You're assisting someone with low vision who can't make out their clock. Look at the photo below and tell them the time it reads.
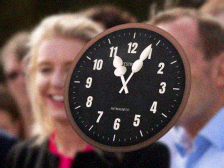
11:04
